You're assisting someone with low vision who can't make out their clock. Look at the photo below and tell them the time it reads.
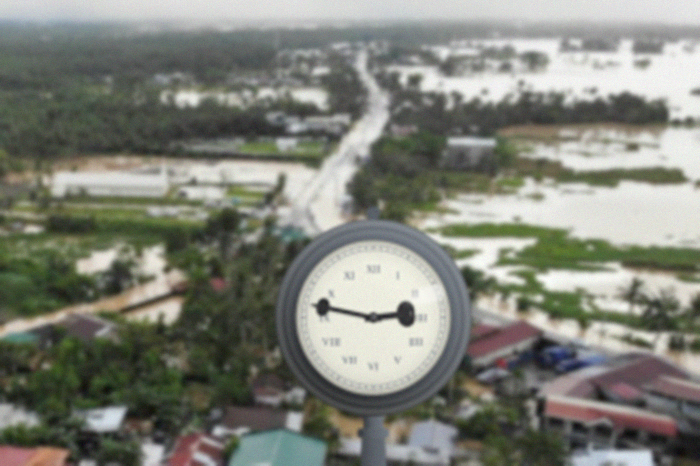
2:47
